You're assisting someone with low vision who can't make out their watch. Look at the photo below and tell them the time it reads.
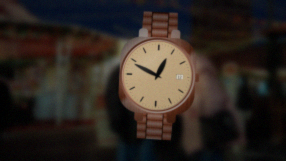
12:49
